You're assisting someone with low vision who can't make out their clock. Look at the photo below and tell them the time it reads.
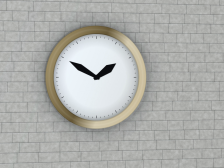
1:50
